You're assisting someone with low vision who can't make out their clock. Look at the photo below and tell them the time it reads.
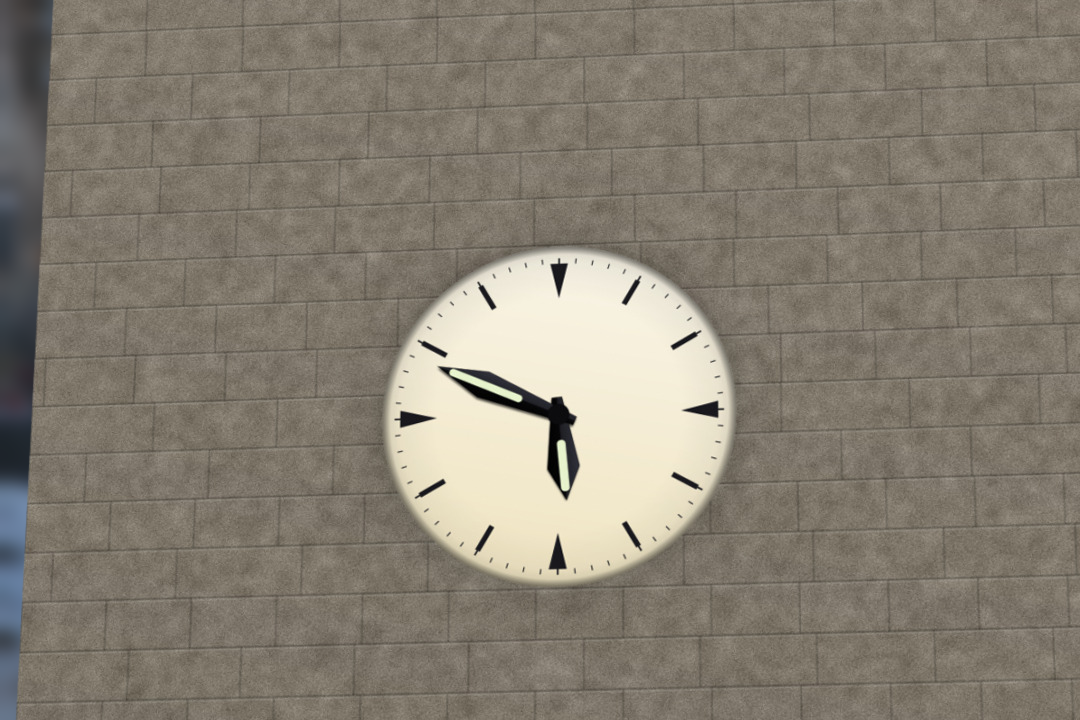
5:49
